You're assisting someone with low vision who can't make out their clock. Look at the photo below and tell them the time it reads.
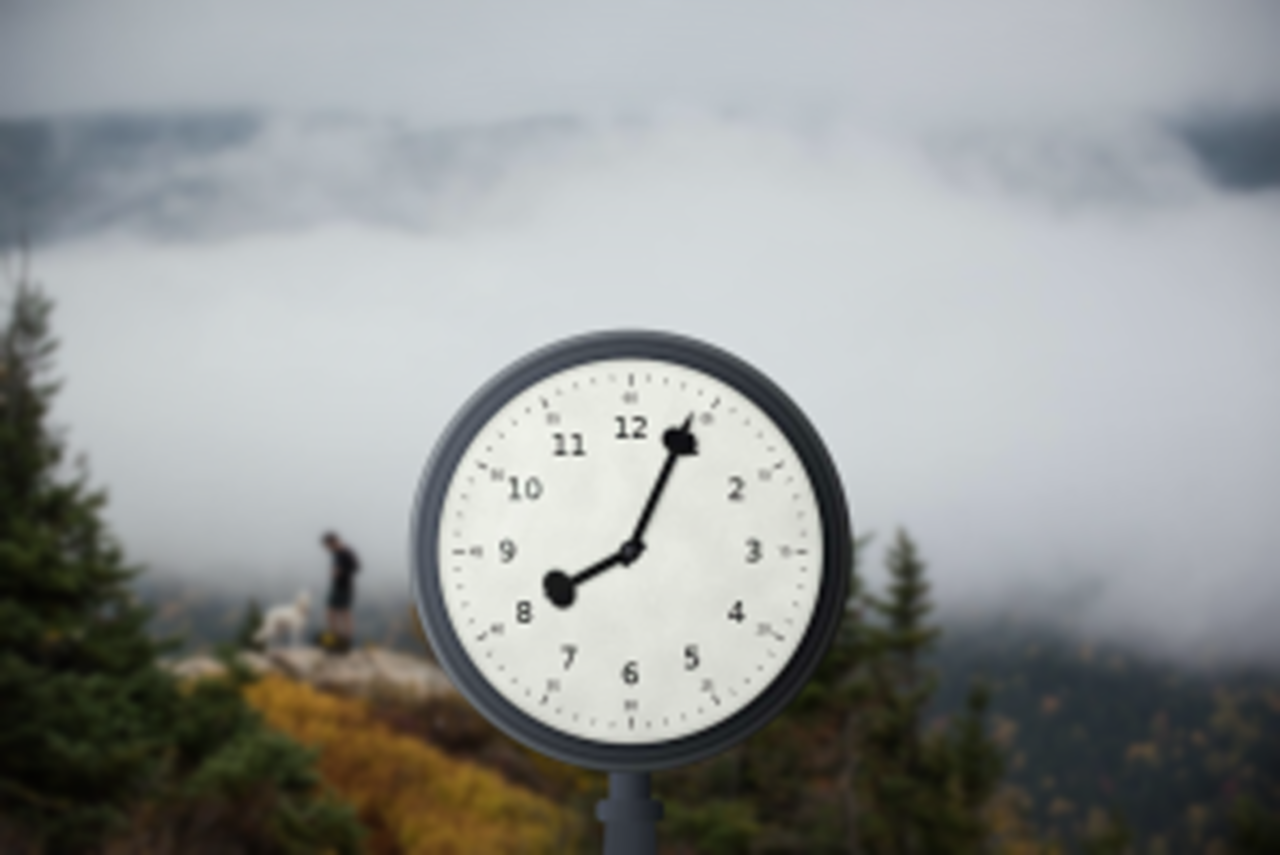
8:04
